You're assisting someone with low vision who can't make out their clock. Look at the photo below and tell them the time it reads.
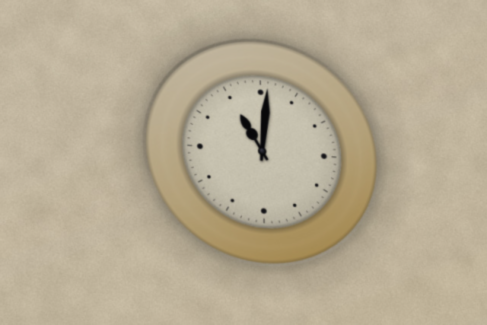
11:01
